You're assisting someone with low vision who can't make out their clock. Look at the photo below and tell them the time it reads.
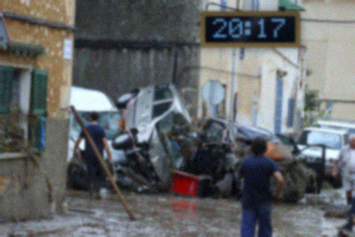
20:17
